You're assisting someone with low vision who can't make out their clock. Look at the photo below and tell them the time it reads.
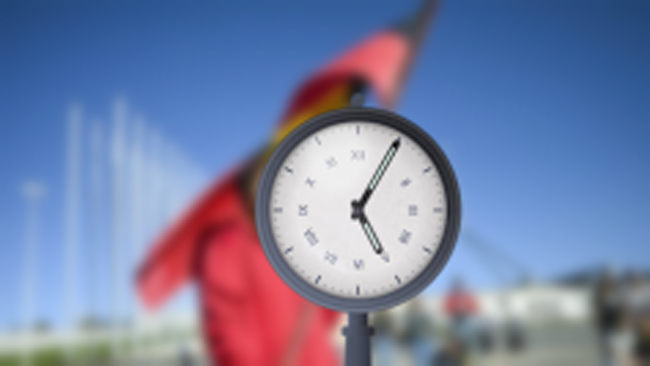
5:05
